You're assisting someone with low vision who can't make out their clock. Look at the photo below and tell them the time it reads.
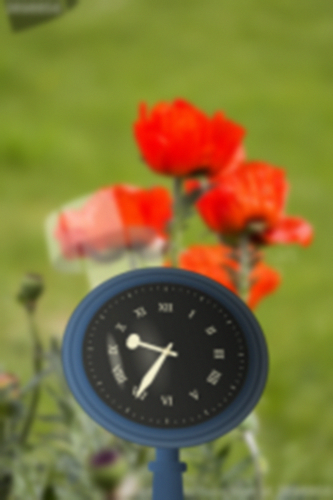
9:35
